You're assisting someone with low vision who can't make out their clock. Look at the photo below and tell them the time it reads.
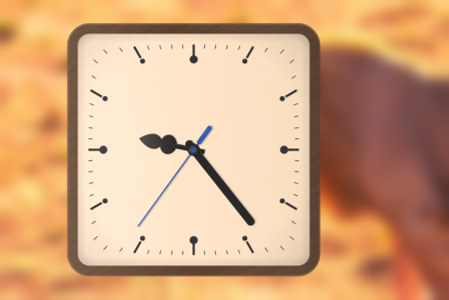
9:23:36
